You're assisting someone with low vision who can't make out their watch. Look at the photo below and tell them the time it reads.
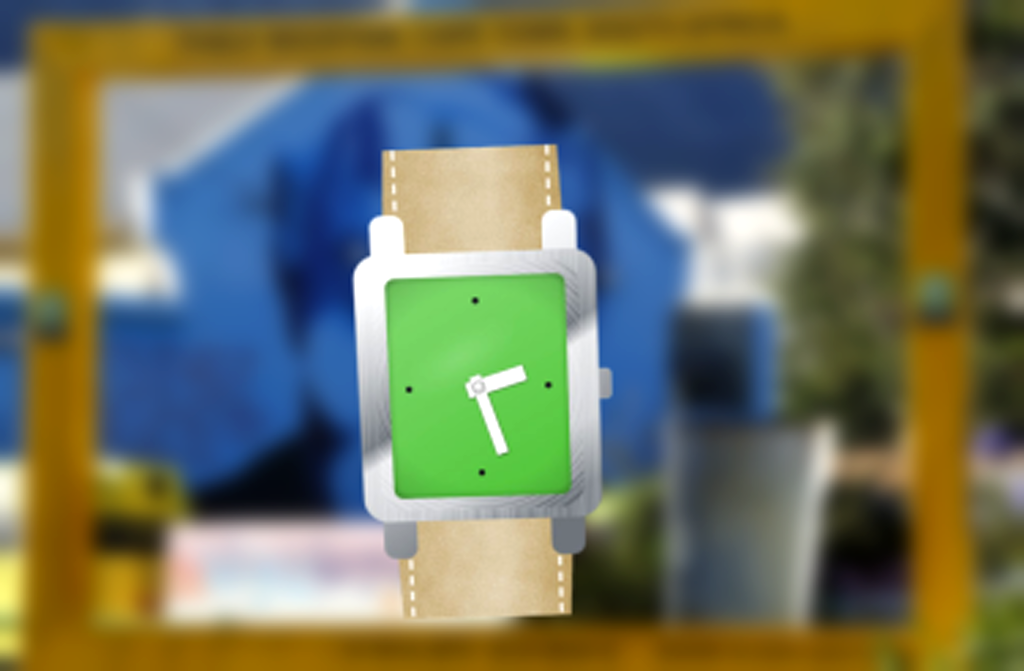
2:27
